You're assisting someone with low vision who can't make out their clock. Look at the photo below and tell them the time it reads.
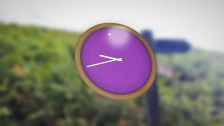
9:44
